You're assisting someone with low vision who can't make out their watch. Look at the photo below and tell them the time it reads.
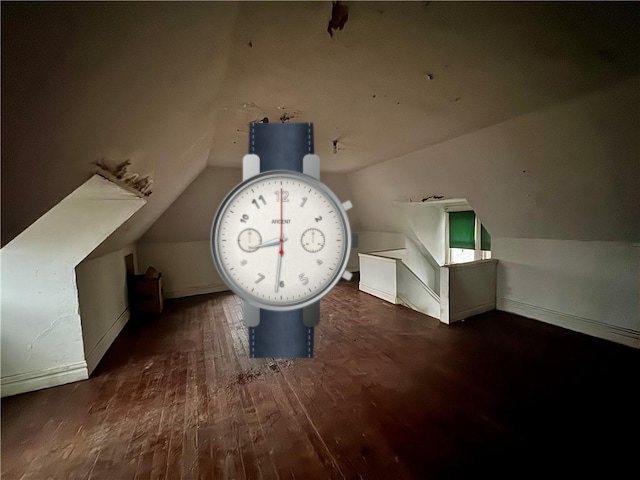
8:31
